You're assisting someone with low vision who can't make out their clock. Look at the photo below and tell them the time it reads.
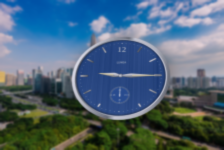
9:15
